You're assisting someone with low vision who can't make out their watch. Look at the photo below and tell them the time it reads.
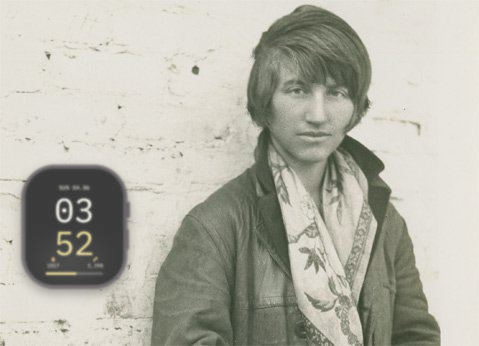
3:52
